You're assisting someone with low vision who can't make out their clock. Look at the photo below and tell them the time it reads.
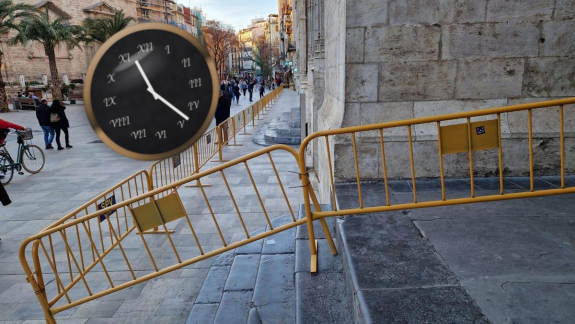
11:23
